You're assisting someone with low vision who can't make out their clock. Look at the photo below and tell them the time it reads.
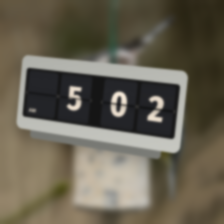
5:02
